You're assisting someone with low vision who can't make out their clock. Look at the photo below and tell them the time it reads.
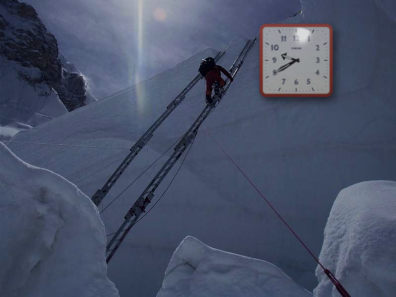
9:40
